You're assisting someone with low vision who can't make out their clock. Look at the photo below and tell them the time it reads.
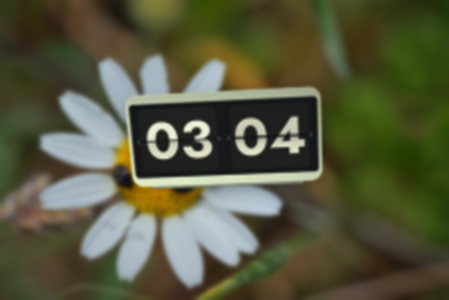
3:04
